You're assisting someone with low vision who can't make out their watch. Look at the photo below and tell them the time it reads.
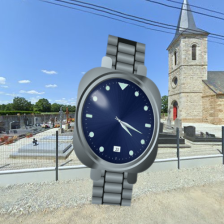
4:18
